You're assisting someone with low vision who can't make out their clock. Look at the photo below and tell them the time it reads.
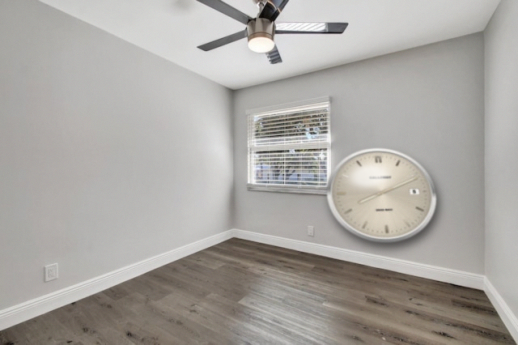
8:11
